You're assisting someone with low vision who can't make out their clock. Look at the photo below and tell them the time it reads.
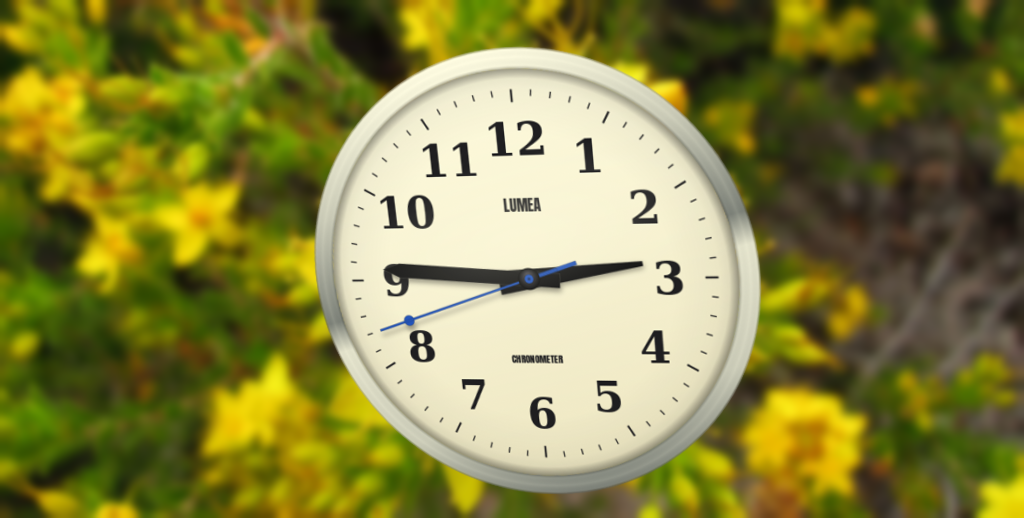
2:45:42
